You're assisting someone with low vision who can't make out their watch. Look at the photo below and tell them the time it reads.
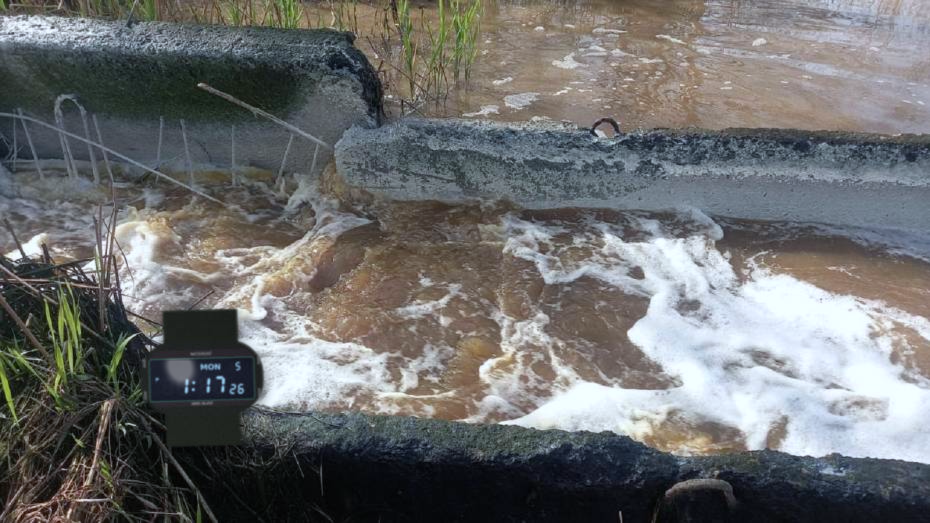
1:17:26
